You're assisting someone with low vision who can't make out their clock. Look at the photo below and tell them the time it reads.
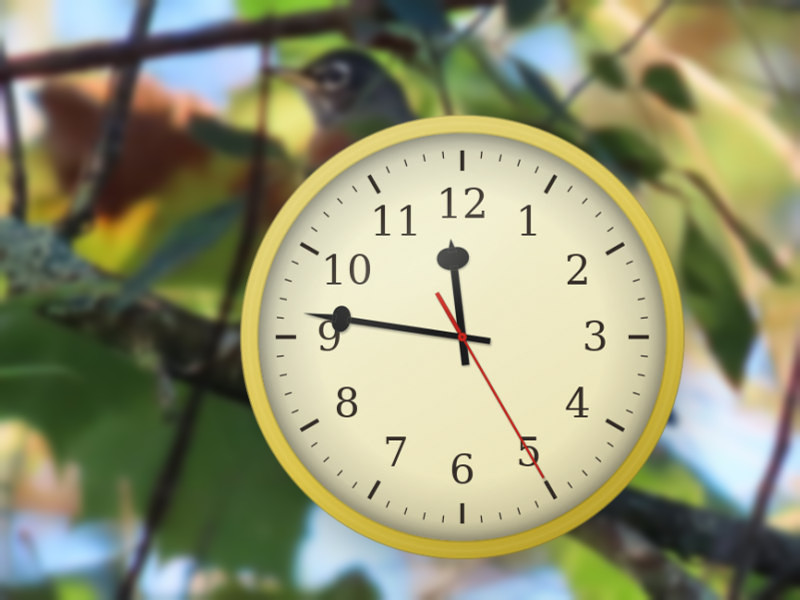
11:46:25
